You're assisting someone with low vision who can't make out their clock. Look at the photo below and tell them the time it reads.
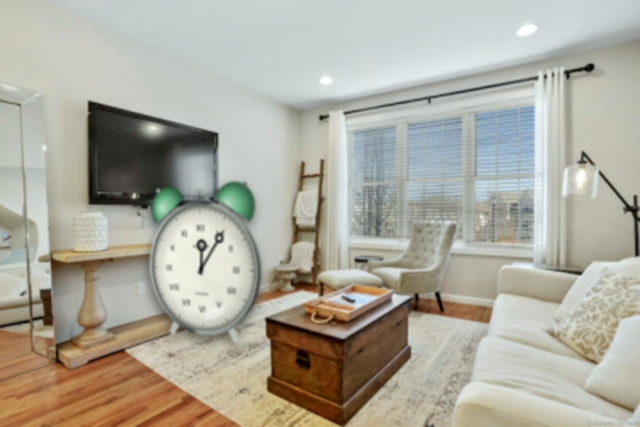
12:06
